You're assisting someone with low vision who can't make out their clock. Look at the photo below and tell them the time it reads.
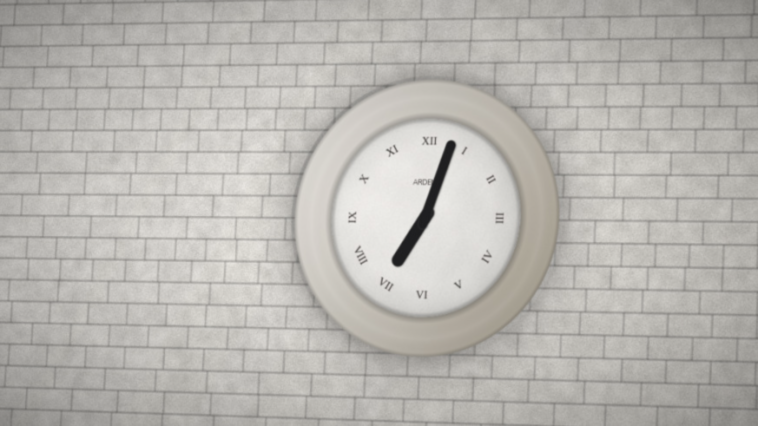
7:03
